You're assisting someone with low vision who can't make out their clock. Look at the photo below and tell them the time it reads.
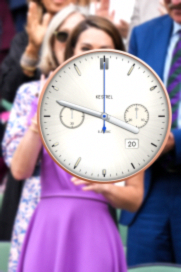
3:48
